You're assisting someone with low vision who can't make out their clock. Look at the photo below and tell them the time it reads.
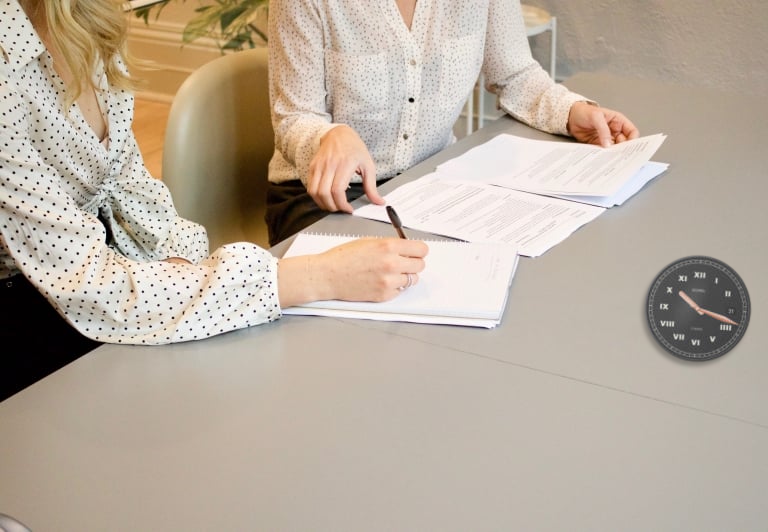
10:18
